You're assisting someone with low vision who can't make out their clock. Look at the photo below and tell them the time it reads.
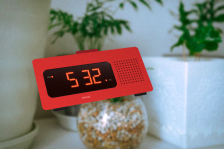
5:32
